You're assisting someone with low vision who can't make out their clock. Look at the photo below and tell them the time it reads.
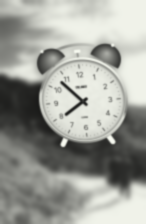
7:53
